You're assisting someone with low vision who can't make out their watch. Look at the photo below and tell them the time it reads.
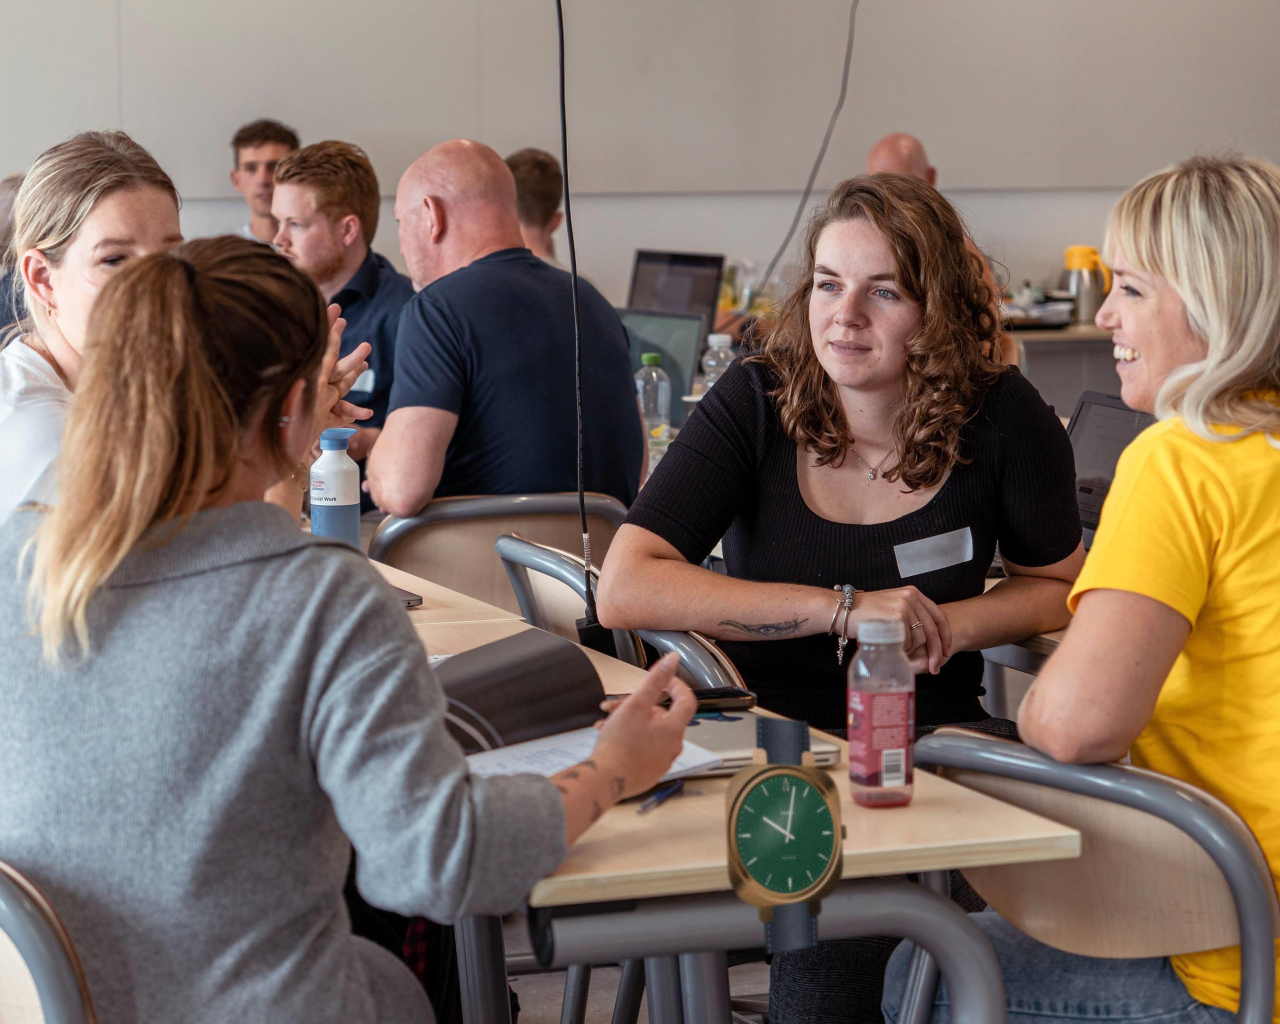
10:02
